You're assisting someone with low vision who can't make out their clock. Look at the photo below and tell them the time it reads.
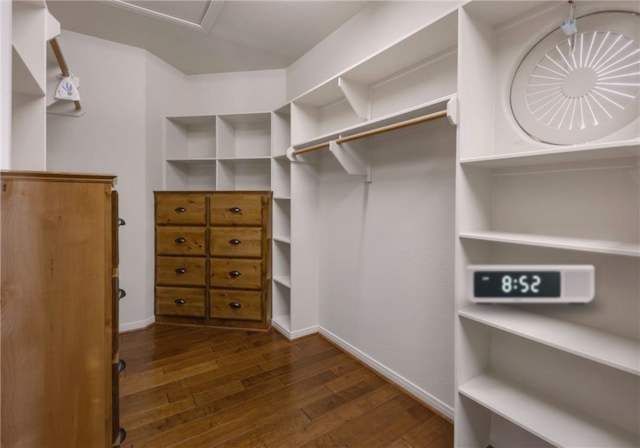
8:52
